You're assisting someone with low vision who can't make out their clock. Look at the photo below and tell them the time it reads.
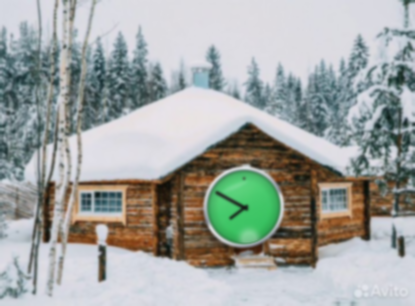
7:50
